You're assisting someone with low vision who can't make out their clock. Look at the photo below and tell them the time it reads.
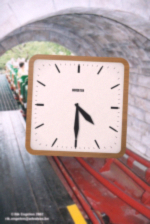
4:30
